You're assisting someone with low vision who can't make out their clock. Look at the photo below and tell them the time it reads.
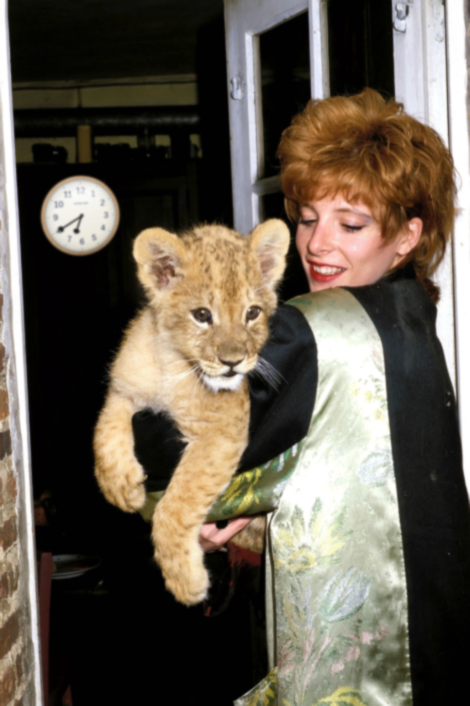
6:40
